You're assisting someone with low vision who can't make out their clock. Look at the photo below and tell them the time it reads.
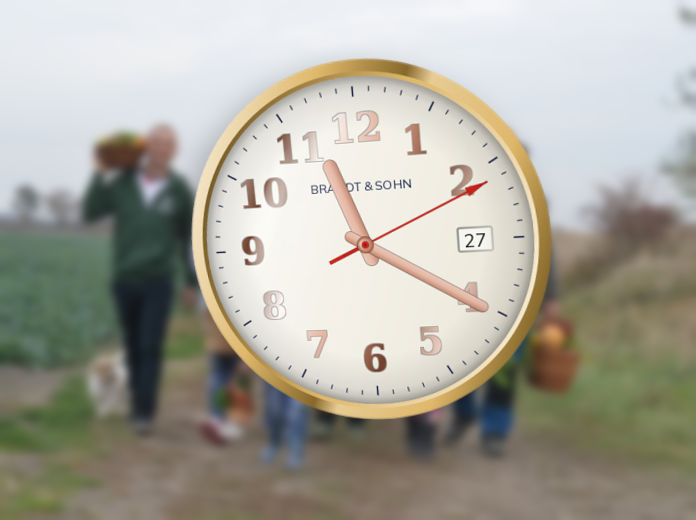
11:20:11
